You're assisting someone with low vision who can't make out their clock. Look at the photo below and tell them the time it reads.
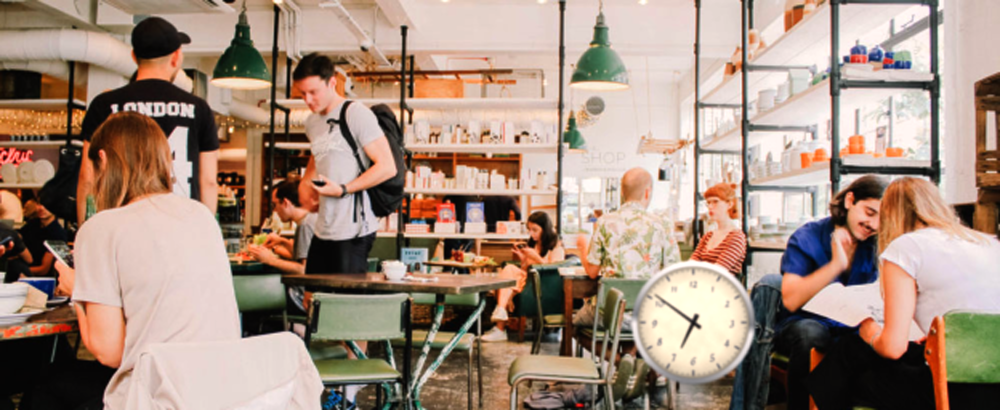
6:51
